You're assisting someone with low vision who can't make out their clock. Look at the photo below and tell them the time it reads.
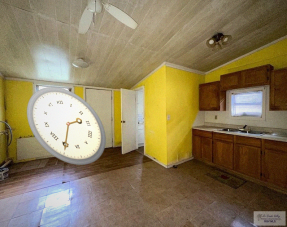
2:35
